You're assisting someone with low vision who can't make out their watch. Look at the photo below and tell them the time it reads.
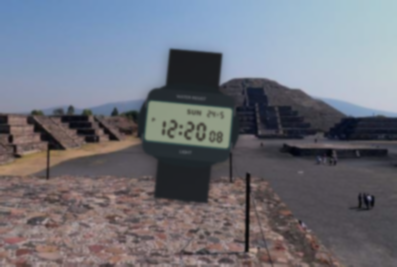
12:20:08
